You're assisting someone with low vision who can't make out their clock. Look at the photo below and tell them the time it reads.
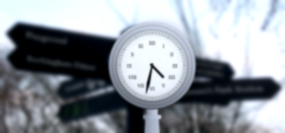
4:32
